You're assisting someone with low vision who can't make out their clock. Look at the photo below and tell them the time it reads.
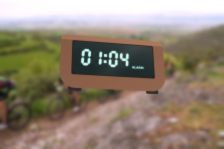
1:04
